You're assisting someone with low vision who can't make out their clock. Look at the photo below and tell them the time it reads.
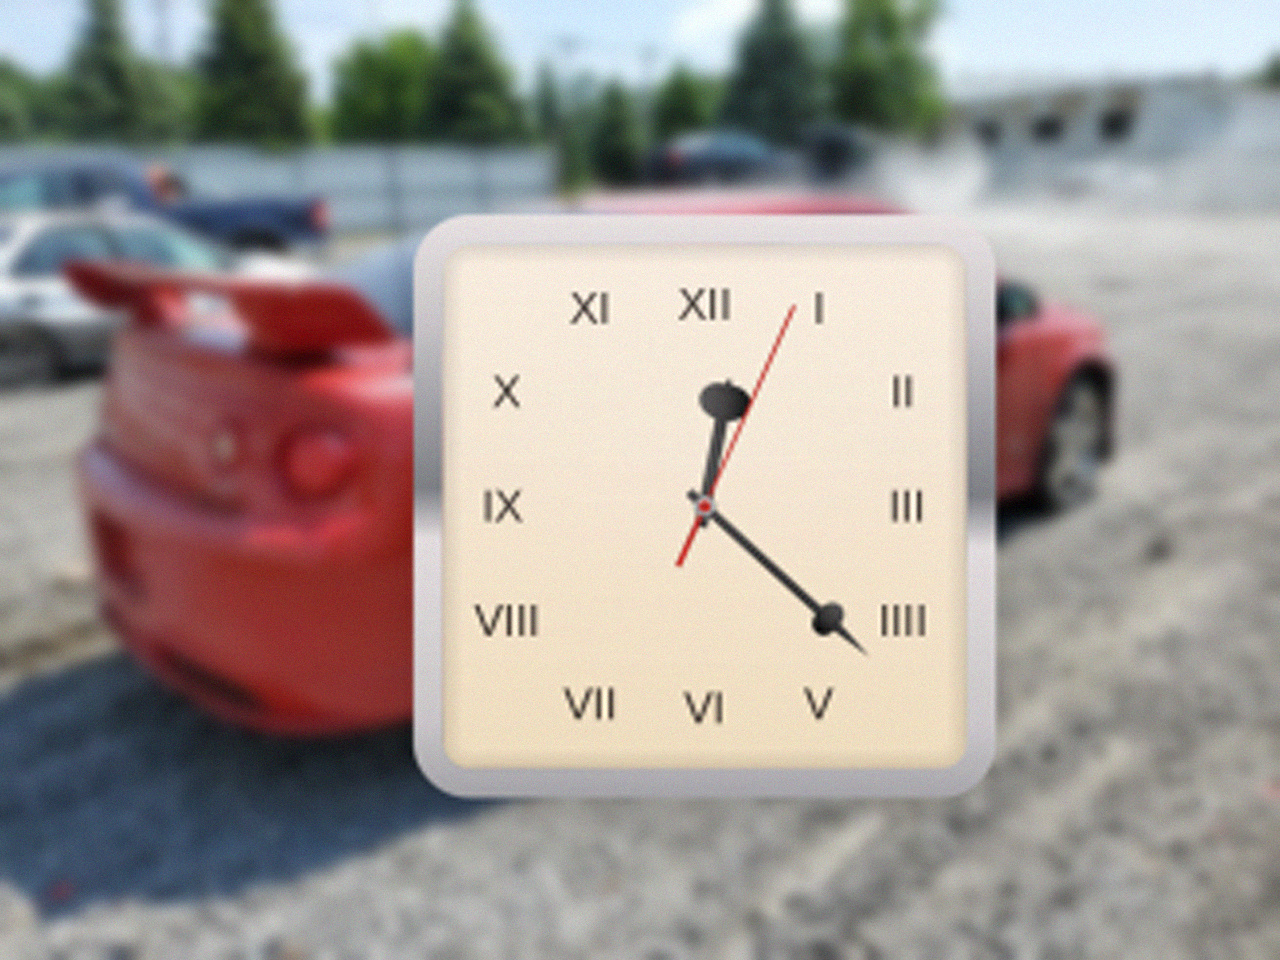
12:22:04
